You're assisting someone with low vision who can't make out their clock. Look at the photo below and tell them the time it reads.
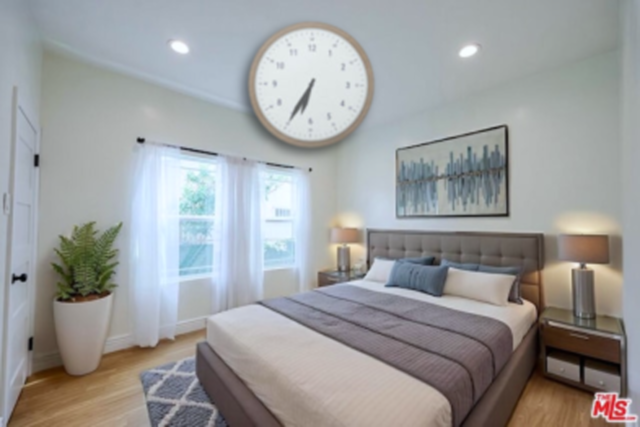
6:35
